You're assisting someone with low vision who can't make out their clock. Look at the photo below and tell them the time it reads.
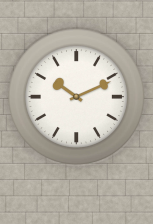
10:11
